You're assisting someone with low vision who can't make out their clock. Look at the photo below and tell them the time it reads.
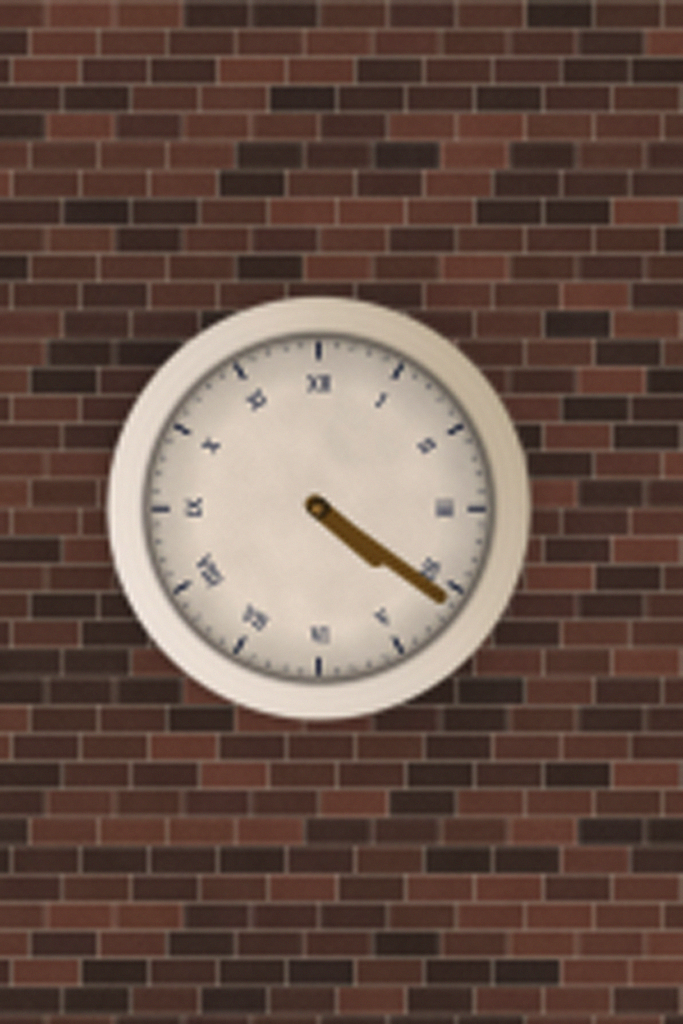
4:21
